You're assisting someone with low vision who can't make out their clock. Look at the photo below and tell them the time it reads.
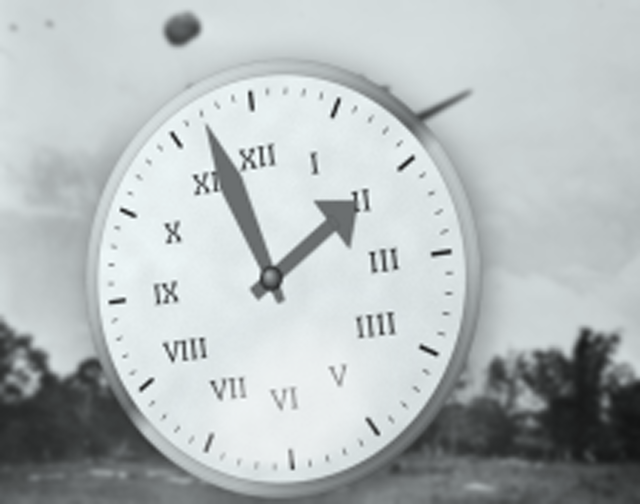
1:57
